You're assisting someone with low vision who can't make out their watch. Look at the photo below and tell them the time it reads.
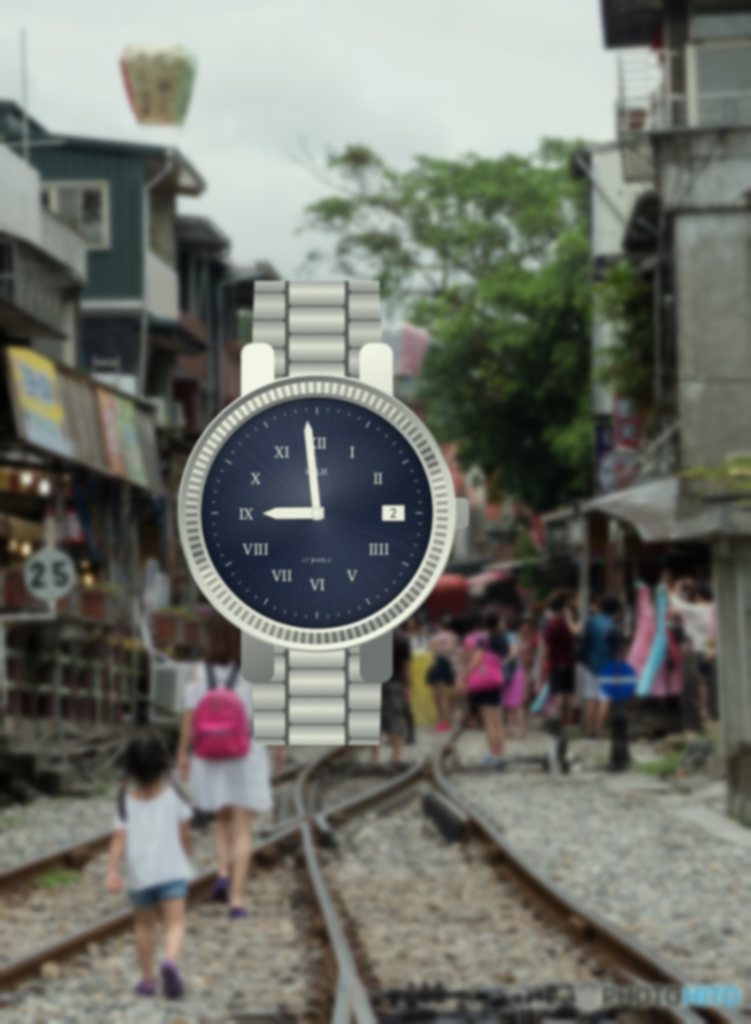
8:59
